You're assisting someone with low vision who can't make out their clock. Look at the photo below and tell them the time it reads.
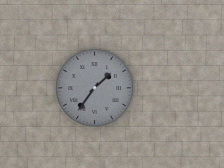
1:36
